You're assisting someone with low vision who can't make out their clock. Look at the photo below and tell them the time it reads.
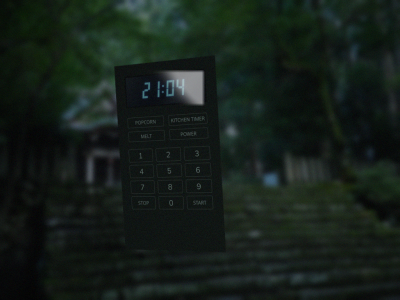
21:04
